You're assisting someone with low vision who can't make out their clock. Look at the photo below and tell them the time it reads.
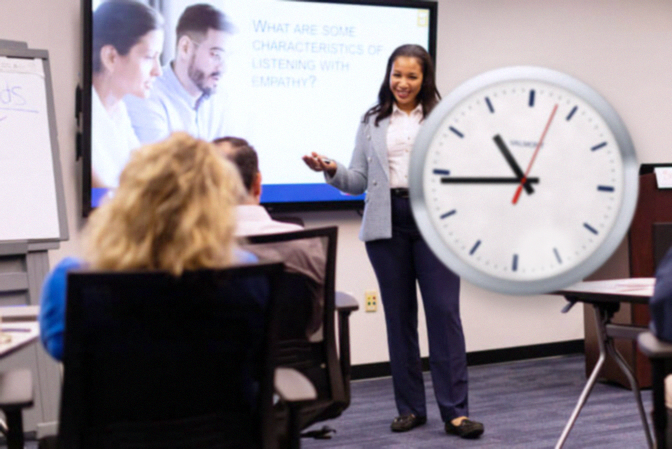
10:44:03
